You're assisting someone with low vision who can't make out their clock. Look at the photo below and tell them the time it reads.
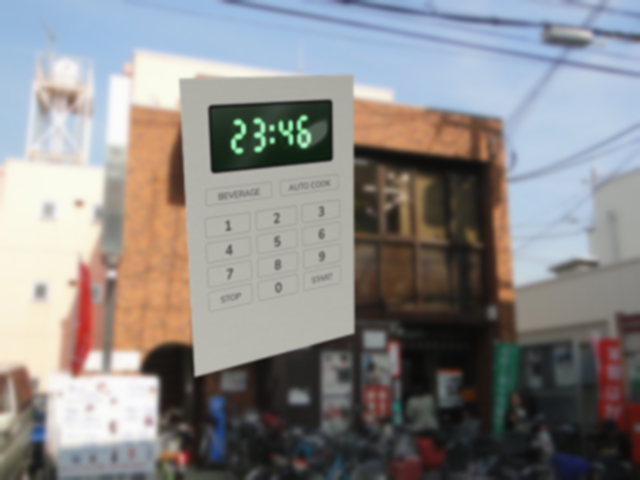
23:46
